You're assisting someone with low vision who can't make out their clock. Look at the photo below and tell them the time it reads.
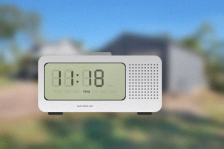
11:18
